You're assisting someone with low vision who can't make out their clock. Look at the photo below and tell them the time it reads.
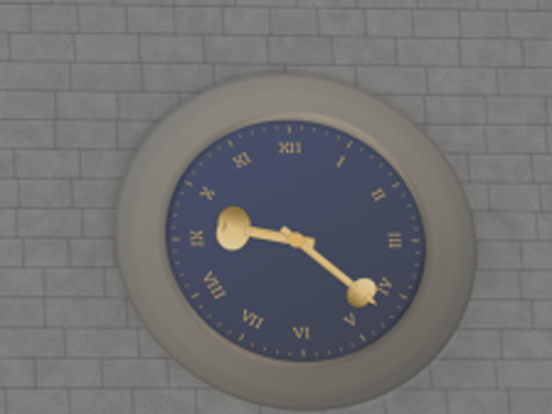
9:22
